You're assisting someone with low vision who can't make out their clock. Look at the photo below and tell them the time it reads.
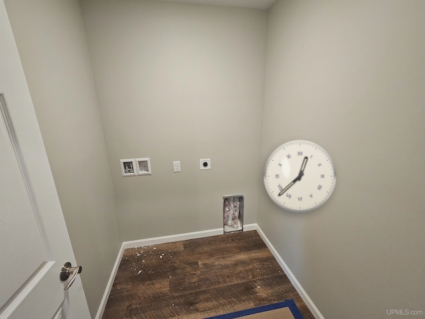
12:38
